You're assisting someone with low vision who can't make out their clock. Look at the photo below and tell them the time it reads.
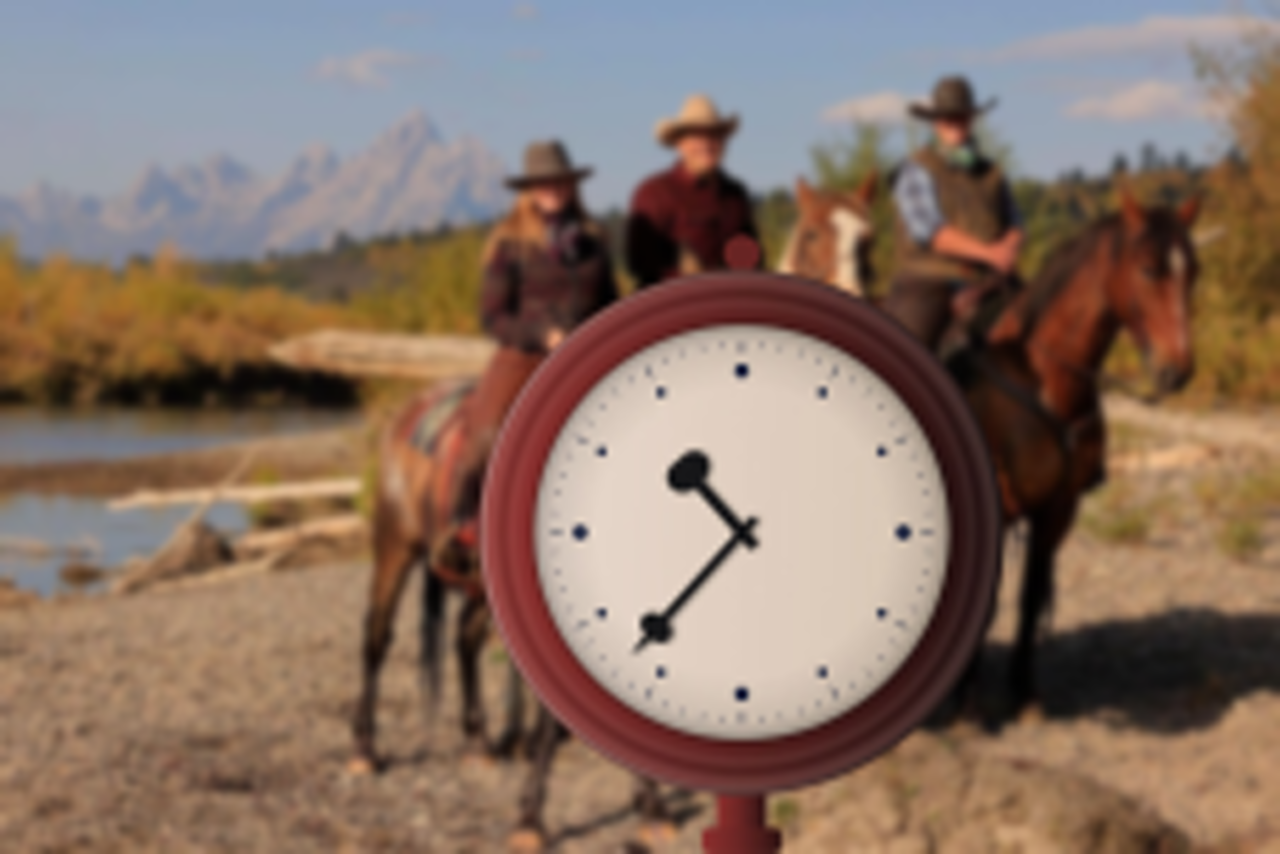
10:37
